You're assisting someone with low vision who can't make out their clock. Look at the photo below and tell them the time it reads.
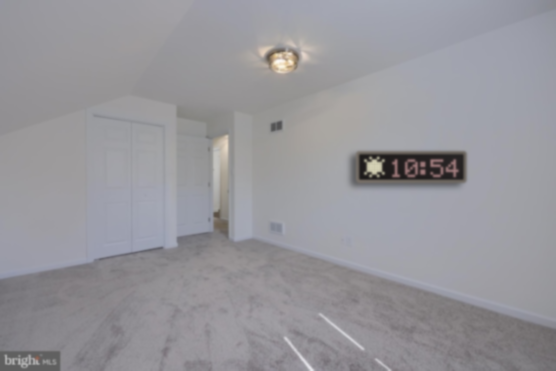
10:54
